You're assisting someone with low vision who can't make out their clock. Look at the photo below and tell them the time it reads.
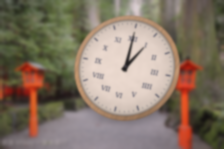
1:00
